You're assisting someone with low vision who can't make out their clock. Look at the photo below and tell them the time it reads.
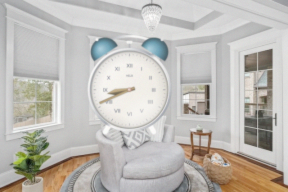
8:41
